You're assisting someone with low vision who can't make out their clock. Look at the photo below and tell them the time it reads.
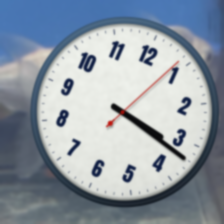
3:17:04
